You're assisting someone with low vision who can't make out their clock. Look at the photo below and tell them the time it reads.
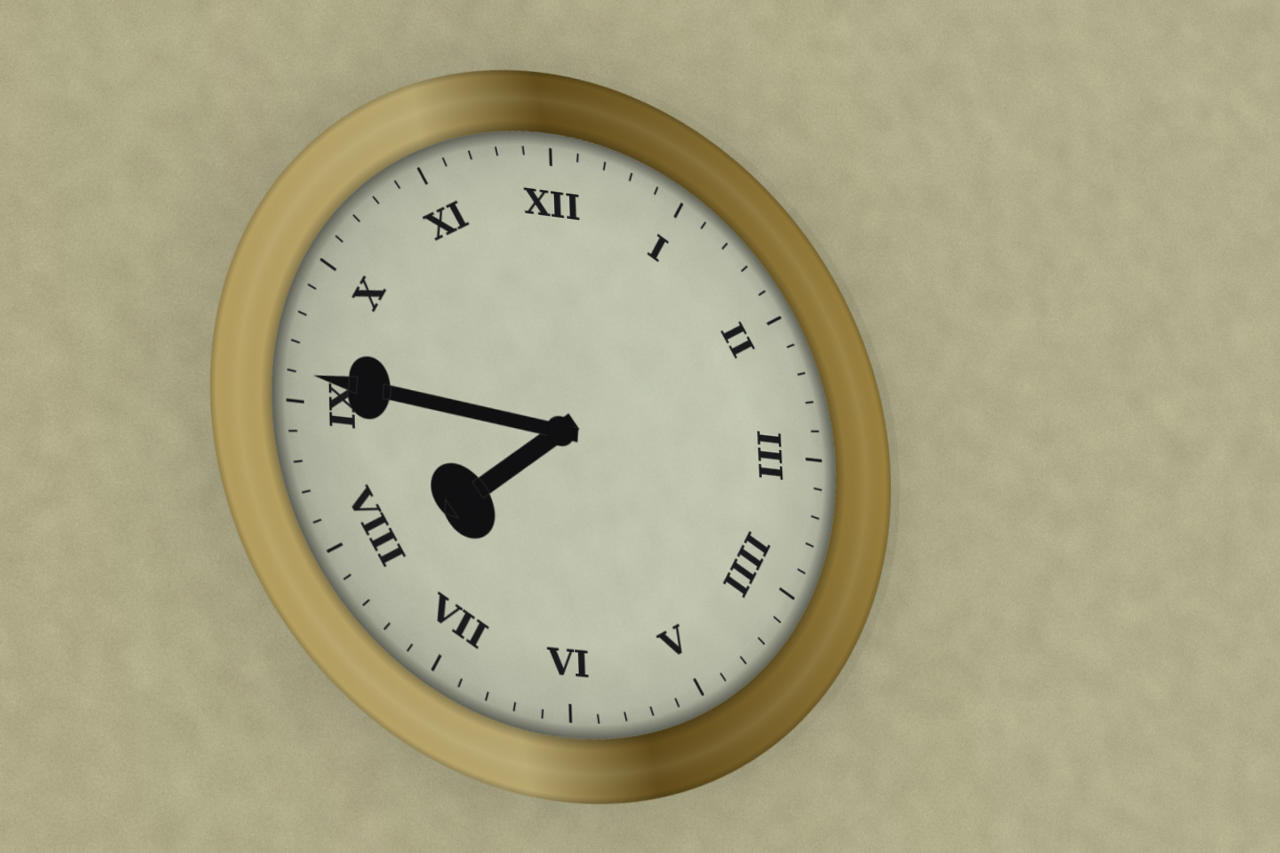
7:46
